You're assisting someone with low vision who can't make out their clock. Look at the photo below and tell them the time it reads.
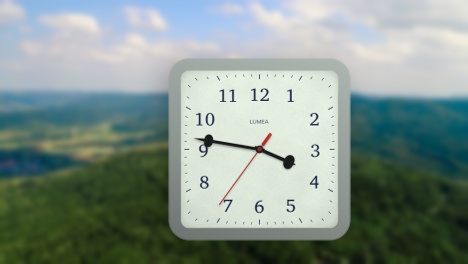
3:46:36
